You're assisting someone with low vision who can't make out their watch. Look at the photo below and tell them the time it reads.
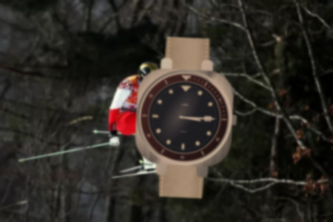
3:15
